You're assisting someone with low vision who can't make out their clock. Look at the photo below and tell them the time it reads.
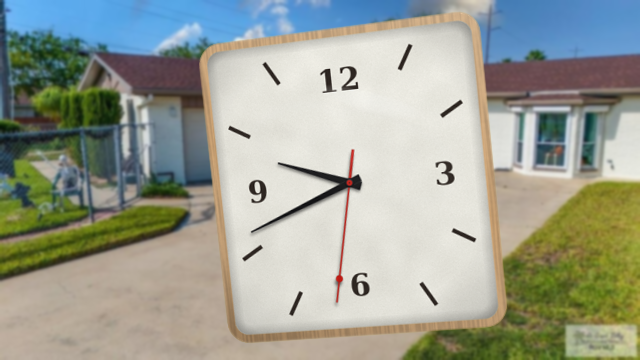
9:41:32
